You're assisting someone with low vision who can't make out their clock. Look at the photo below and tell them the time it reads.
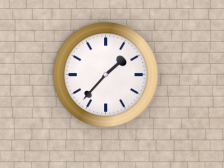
1:37
